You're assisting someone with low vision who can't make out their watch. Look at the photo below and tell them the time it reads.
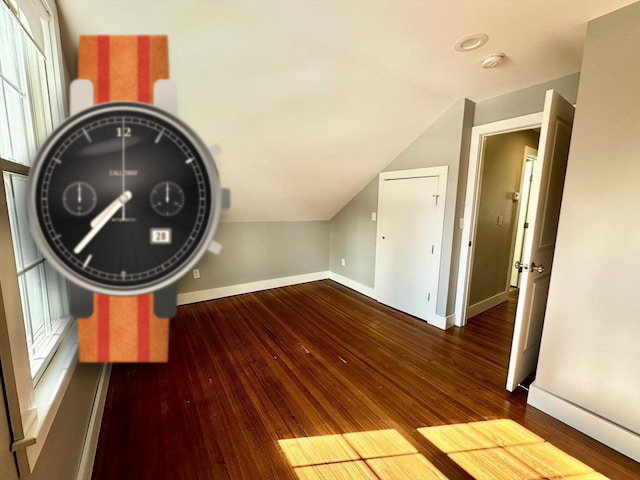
7:37
